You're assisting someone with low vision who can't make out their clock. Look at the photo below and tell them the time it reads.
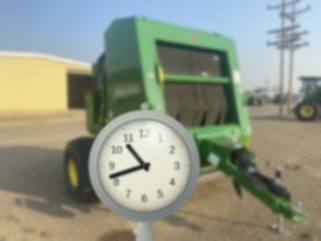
10:42
